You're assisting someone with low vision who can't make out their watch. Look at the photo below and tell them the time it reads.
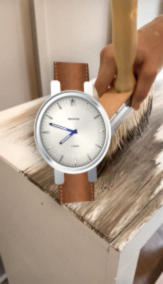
7:48
